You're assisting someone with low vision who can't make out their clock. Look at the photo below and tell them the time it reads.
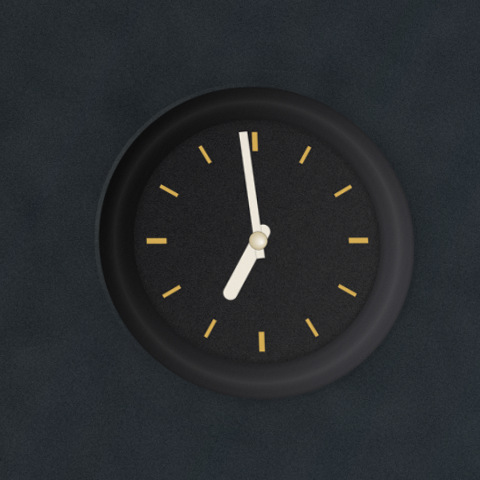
6:59
